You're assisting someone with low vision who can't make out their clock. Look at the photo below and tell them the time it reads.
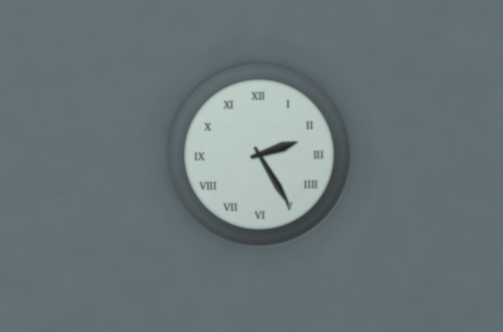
2:25
